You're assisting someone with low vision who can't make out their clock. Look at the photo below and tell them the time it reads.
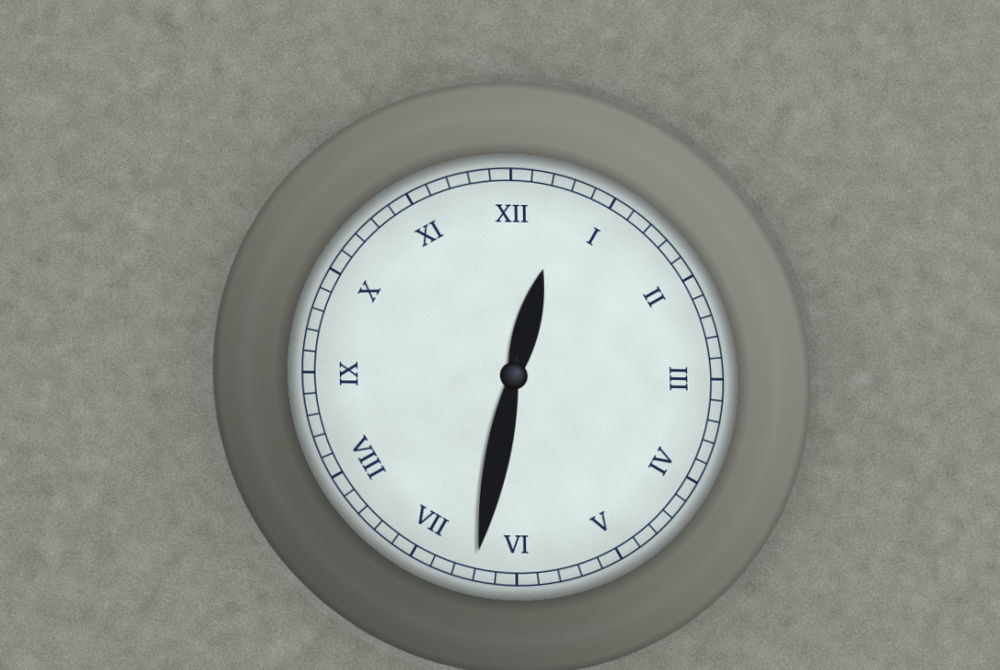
12:32
